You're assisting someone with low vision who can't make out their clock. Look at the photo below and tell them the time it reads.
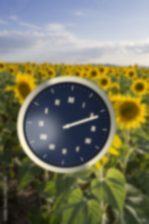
2:11
